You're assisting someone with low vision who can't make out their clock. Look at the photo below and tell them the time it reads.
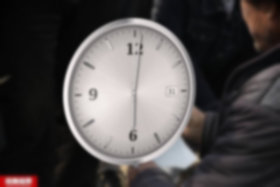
6:01
